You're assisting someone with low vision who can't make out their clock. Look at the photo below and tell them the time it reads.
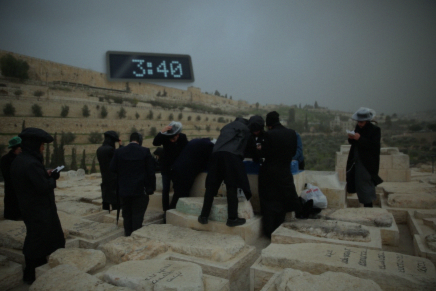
3:40
